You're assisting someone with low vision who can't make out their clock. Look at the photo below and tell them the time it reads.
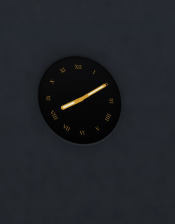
8:10
